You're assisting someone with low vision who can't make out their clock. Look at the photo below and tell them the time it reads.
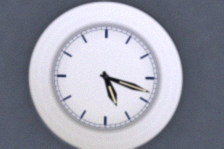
5:18
